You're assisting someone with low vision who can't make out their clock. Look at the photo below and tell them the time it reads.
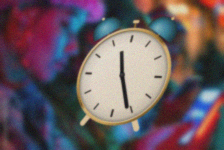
11:26
